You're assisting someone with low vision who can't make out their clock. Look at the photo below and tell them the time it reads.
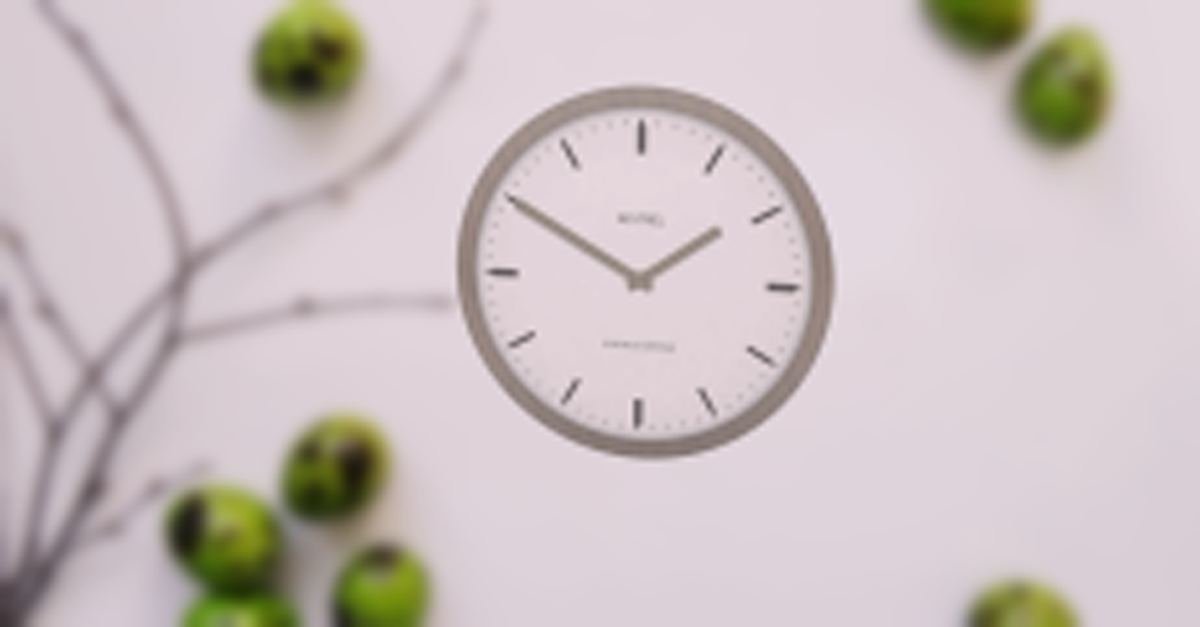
1:50
